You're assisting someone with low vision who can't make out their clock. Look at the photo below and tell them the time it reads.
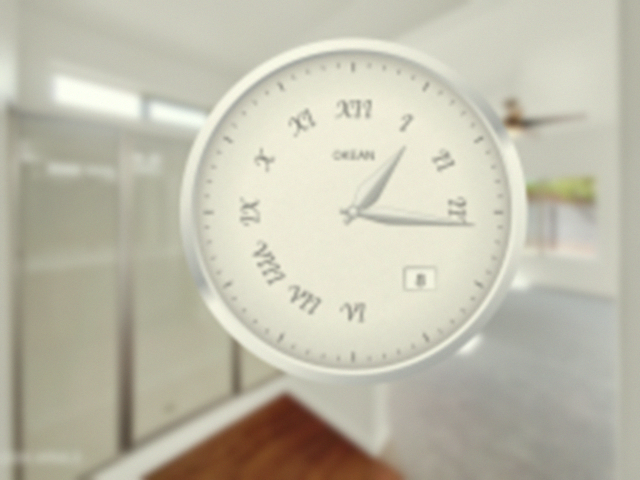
1:16
